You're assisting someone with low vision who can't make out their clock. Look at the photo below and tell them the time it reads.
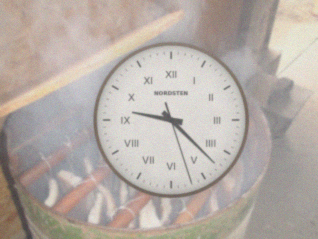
9:22:27
